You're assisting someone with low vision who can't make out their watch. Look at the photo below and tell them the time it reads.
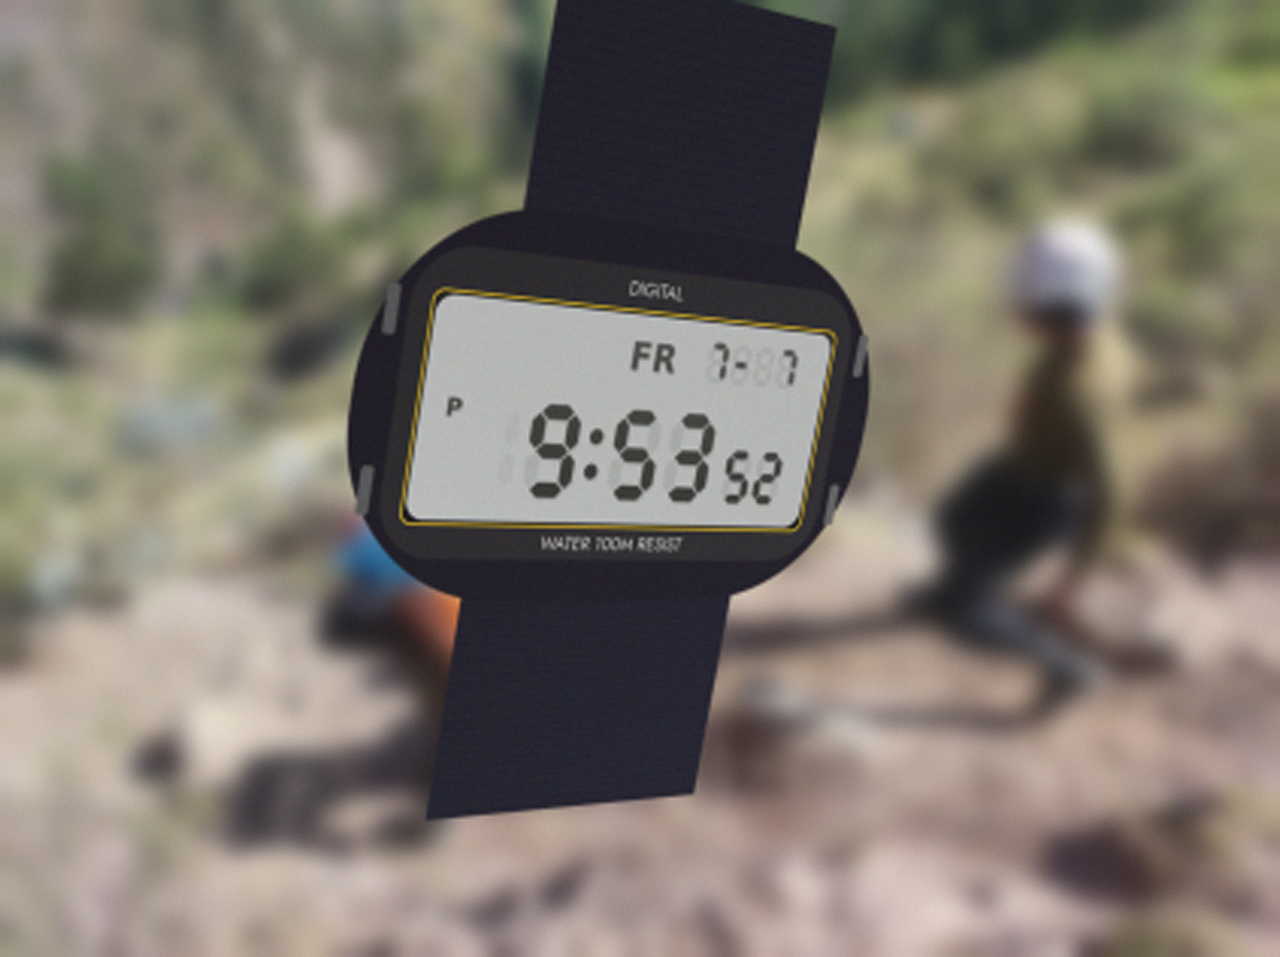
9:53:52
